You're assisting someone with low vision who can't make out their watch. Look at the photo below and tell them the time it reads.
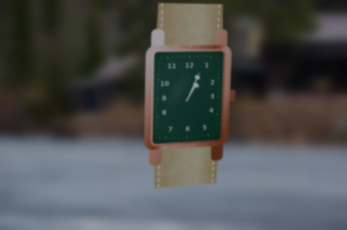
1:04
